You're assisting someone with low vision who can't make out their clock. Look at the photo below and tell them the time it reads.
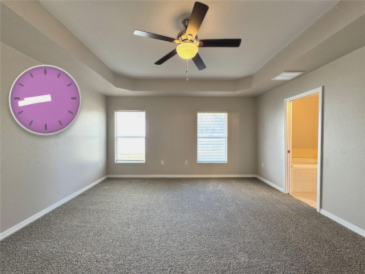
8:43
